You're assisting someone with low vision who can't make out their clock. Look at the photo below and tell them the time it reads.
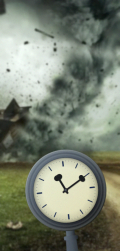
11:10
